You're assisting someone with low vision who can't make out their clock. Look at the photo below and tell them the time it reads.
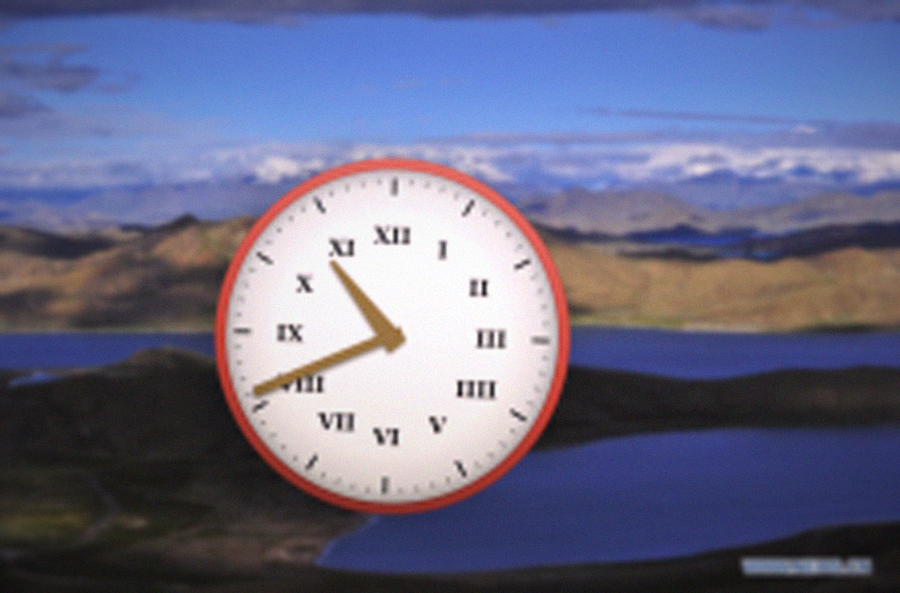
10:41
